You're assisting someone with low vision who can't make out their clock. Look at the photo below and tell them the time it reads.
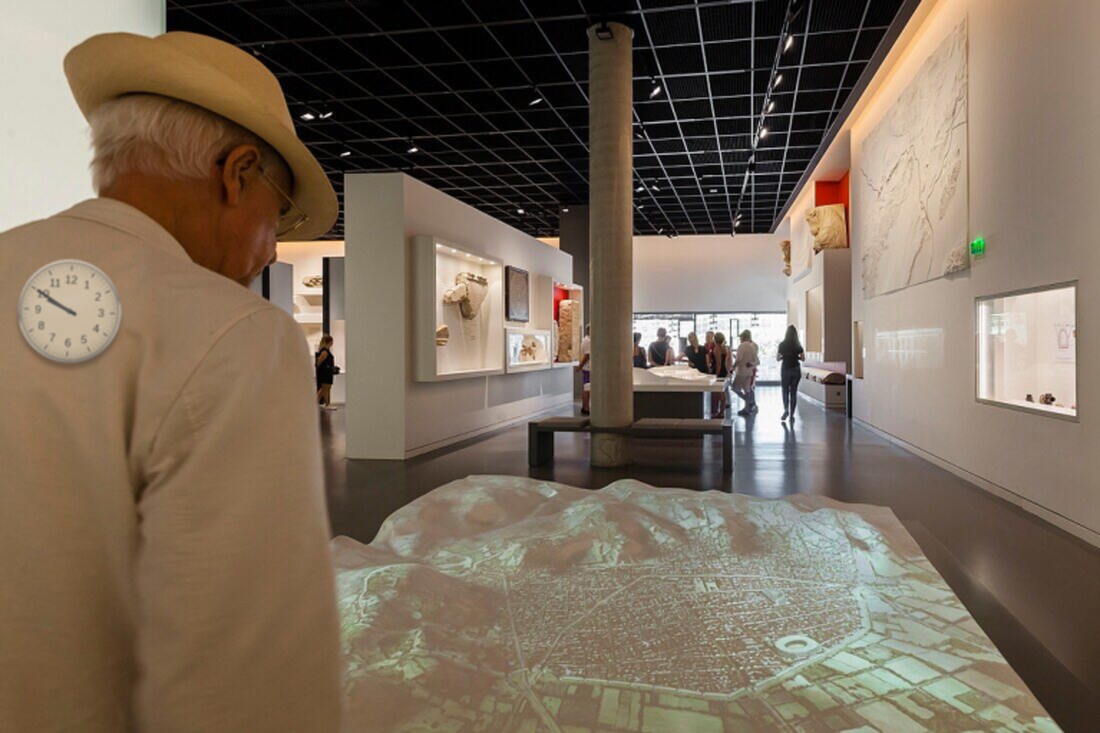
9:50
